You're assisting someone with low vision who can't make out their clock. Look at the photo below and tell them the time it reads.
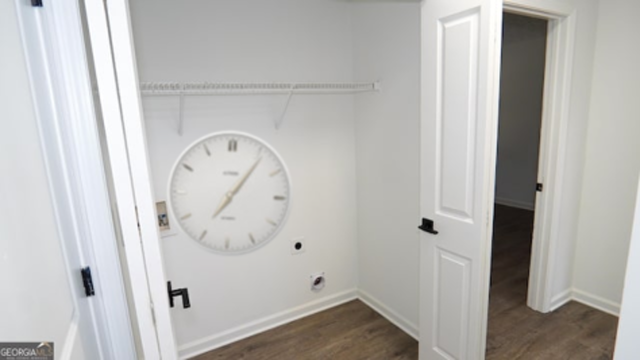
7:06
